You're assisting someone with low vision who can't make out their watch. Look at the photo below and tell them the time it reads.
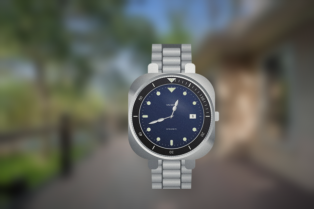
12:42
